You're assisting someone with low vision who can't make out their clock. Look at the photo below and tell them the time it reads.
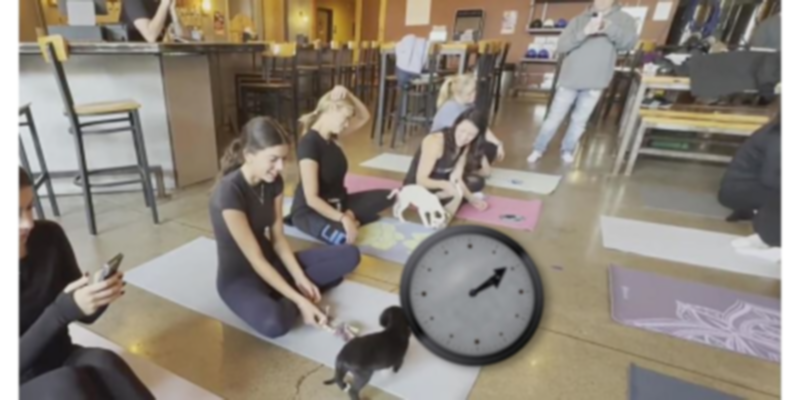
2:09
